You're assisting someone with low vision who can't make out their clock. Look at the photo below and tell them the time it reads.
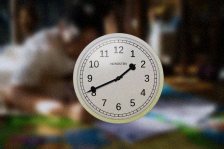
1:41
